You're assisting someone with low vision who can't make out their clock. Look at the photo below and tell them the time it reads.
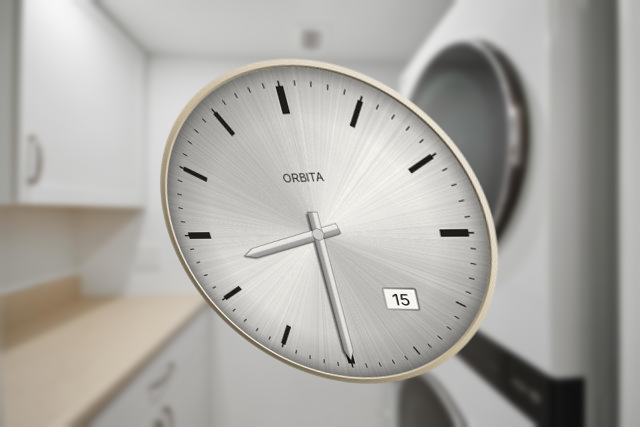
8:30
